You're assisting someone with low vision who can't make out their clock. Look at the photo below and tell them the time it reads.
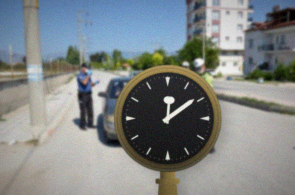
12:09
